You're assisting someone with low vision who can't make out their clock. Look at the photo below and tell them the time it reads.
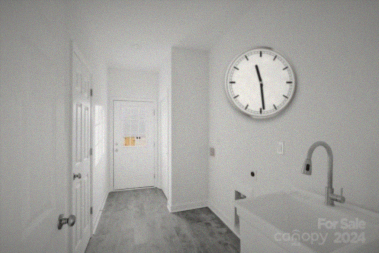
11:29
